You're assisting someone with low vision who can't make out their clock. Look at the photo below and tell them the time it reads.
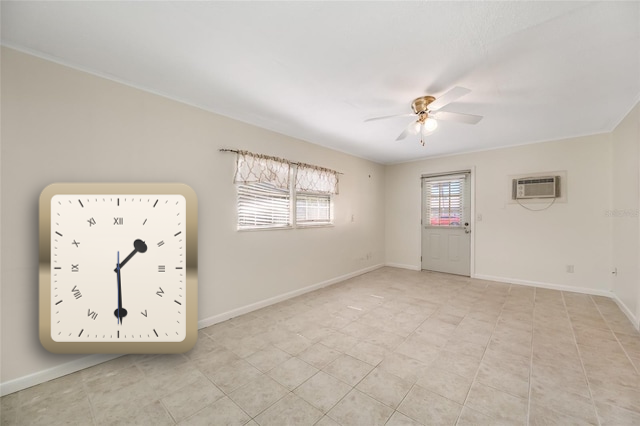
1:29:30
